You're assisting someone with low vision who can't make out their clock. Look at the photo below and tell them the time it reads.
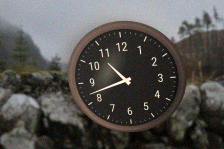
10:42
